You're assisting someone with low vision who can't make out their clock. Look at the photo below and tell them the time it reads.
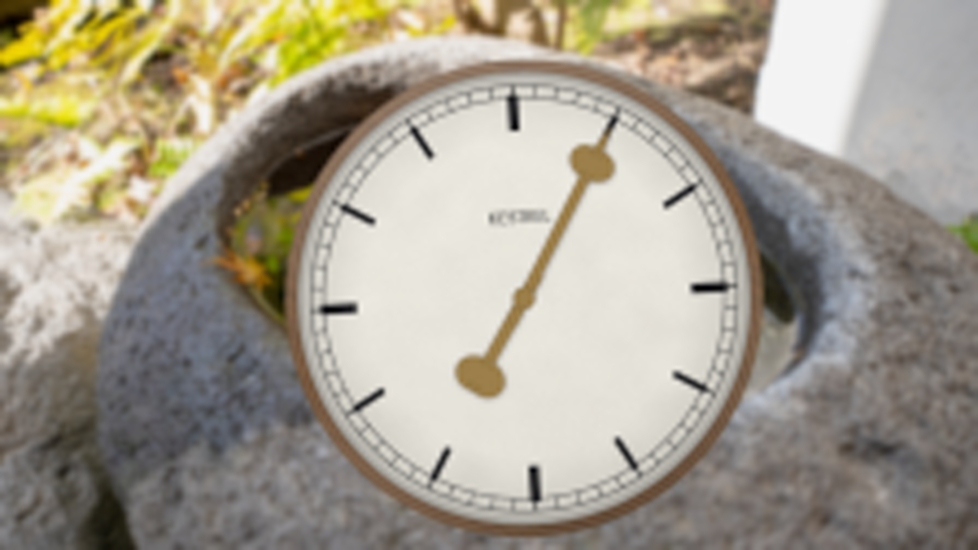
7:05
